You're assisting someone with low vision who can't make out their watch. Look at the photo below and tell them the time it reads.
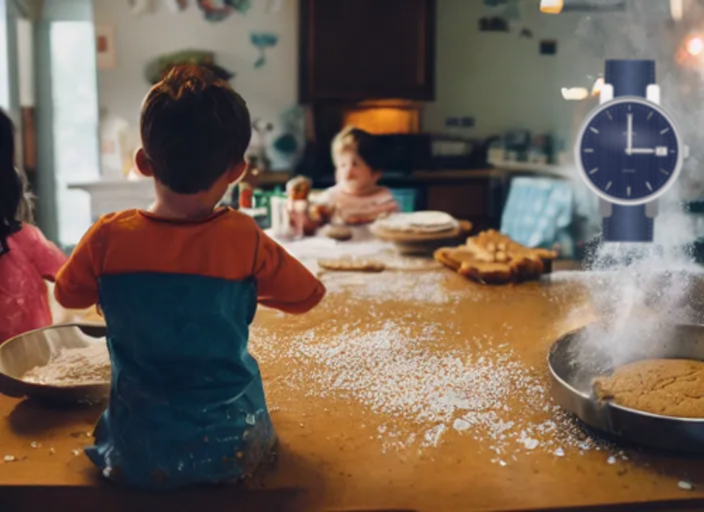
3:00
